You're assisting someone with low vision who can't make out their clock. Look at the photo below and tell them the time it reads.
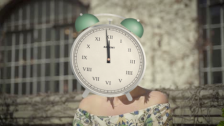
11:59
